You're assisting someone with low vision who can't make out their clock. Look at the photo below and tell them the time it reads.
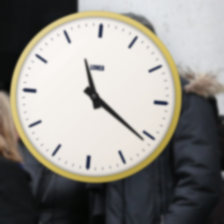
11:21
